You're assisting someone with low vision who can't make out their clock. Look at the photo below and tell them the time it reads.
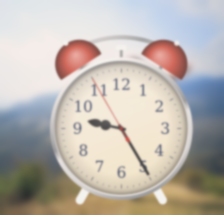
9:24:55
